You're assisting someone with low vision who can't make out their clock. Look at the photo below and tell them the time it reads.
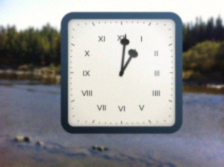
1:01
